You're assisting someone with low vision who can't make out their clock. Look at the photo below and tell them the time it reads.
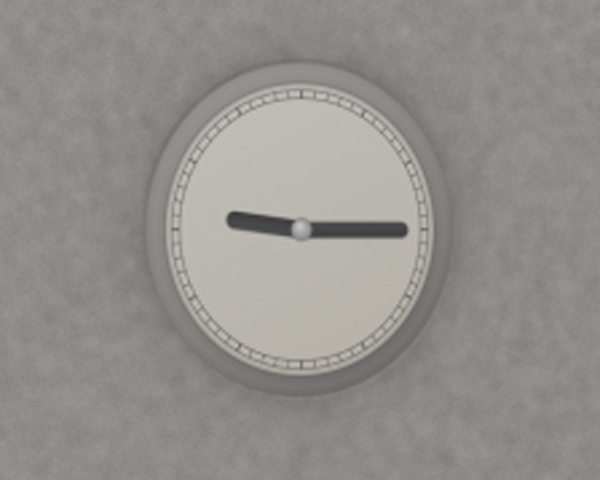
9:15
